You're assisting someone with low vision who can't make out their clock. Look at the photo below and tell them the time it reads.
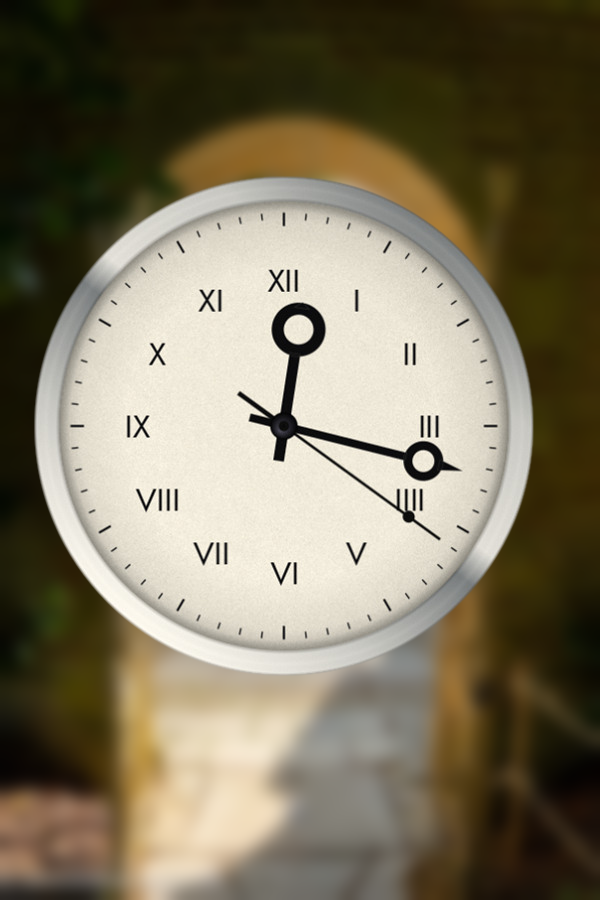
12:17:21
